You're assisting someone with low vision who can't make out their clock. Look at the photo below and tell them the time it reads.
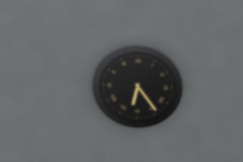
6:24
